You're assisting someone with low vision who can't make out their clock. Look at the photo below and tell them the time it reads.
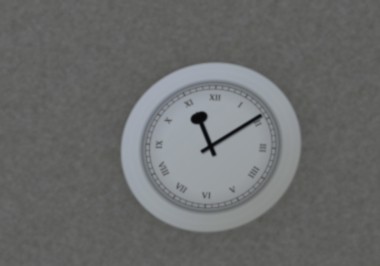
11:09
